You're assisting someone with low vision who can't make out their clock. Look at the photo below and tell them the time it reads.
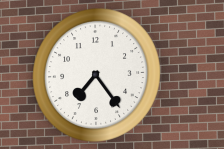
7:24
